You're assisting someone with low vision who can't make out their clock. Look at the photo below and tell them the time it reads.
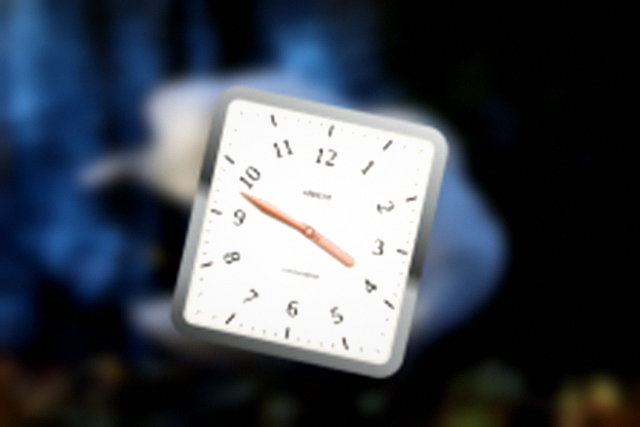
3:48
